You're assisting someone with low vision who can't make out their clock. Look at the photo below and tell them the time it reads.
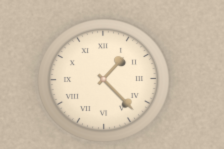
1:23
